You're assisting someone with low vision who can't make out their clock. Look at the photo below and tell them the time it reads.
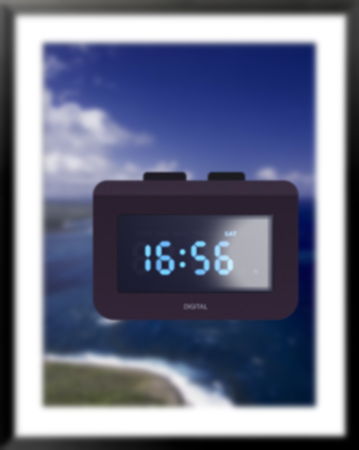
16:56
